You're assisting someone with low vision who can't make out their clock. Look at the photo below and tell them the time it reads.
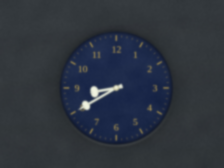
8:40
